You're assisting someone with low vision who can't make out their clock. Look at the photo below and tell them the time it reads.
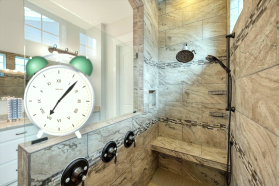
7:07
